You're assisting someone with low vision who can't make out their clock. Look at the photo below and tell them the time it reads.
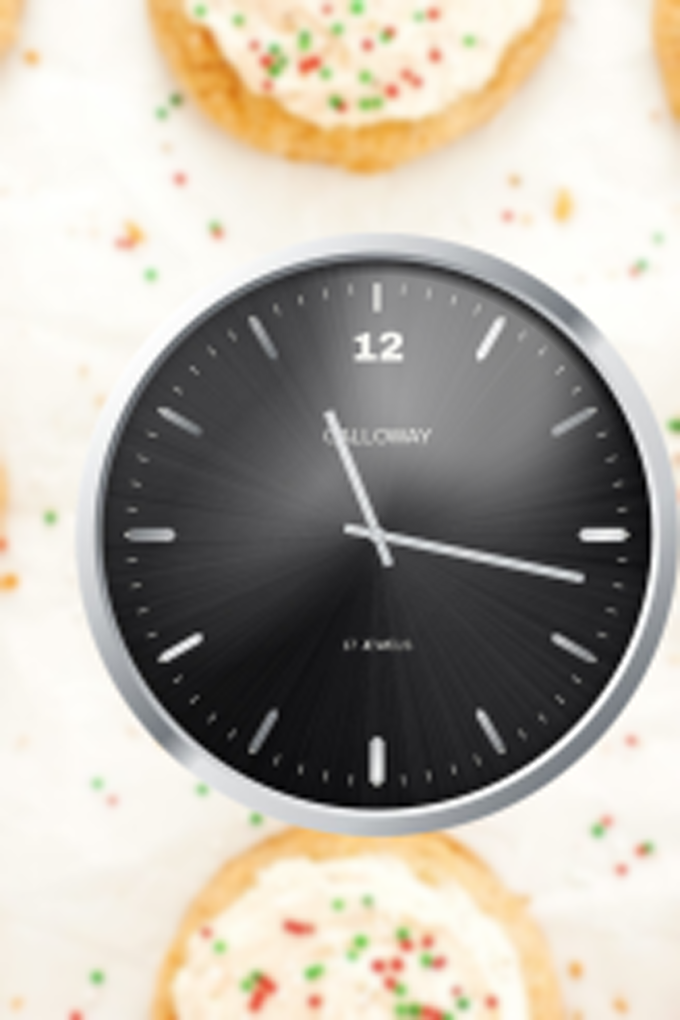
11:17
